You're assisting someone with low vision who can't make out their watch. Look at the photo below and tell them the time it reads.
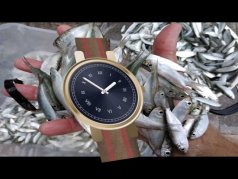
1:52
